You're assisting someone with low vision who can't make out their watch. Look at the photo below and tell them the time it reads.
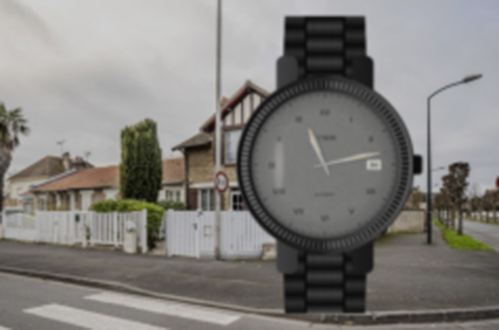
11:13
